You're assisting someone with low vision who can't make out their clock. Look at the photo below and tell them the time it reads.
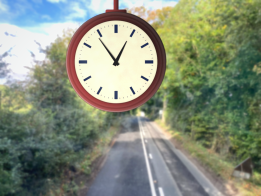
12:54
